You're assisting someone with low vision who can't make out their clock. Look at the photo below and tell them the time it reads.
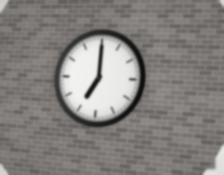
7:00
